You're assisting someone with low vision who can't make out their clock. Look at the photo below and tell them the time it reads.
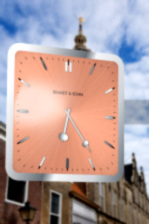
6:24
